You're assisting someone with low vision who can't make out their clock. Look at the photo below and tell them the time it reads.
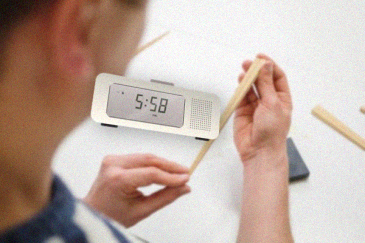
5:58
